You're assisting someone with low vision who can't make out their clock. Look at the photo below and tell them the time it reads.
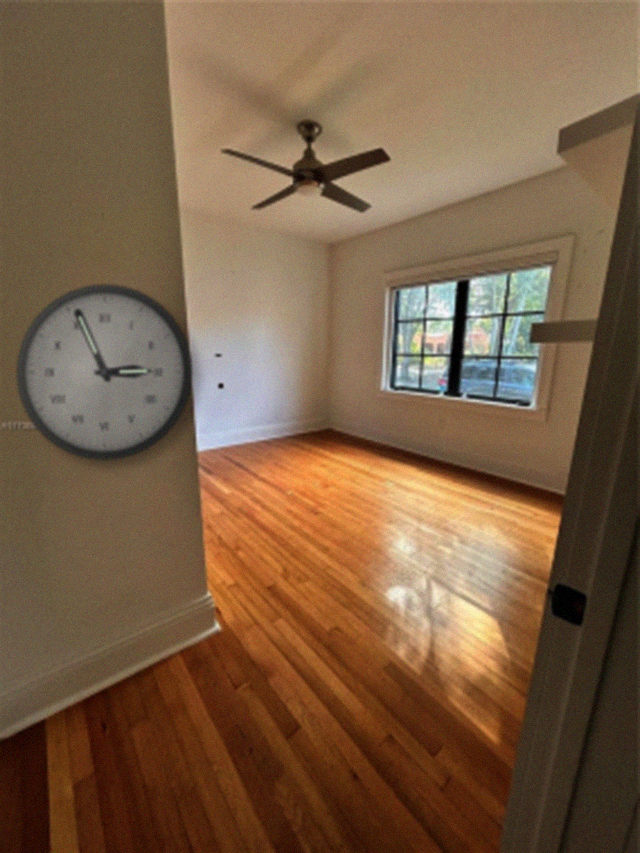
2:56
